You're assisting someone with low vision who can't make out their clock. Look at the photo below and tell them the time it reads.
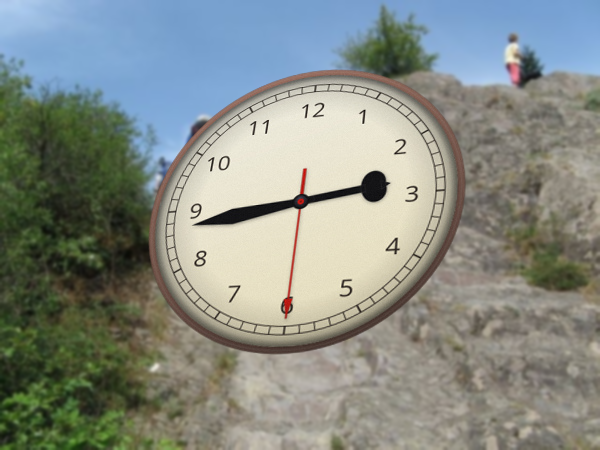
2:43:30
